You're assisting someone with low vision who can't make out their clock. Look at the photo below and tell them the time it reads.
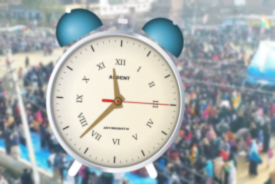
11:37:15
